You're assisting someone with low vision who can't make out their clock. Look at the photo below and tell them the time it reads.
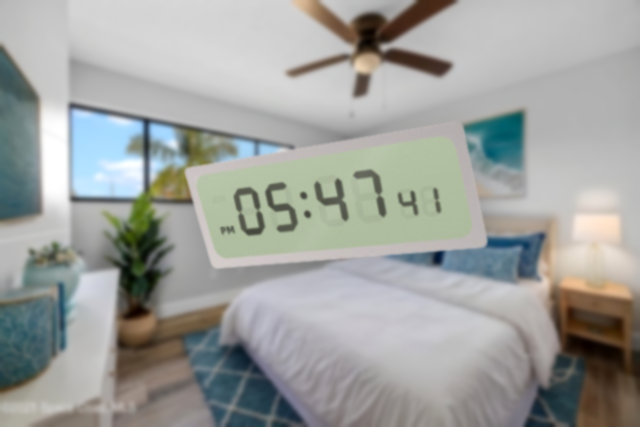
5:47:41
